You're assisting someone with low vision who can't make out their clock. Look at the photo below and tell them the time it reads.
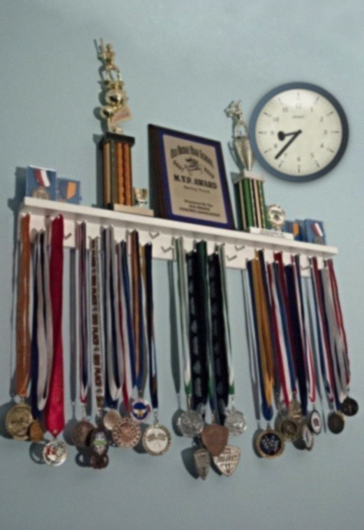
8:37
